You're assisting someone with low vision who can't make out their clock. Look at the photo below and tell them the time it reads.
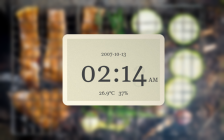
2:14
